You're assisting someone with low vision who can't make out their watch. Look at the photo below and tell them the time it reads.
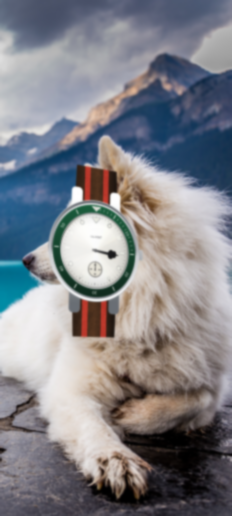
3:16
